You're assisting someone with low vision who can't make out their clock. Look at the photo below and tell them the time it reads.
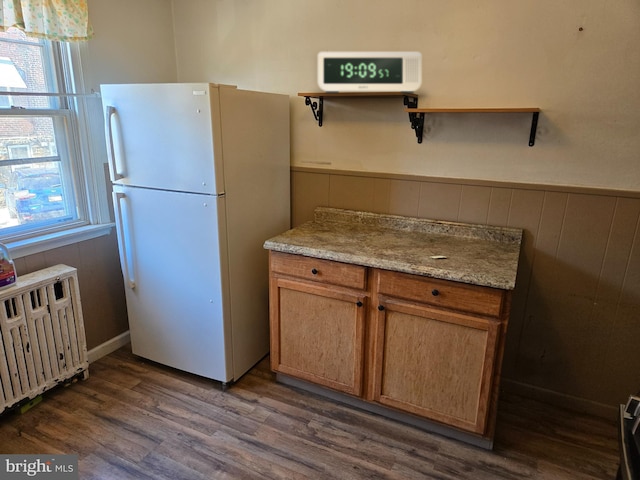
19:09
